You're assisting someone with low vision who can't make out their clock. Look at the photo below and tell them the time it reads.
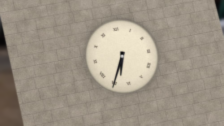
6:35
